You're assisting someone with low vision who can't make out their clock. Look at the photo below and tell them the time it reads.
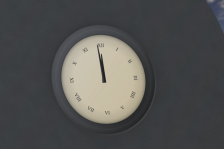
11:59
